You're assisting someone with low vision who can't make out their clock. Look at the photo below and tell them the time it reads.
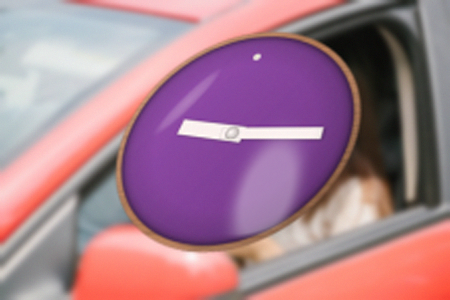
9:15
